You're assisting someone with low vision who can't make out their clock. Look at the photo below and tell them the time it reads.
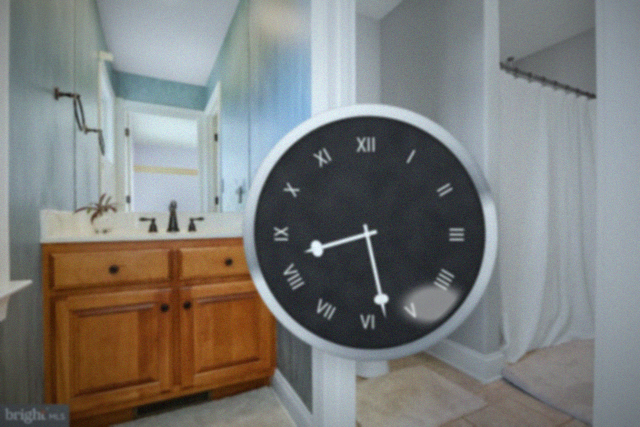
8:28
